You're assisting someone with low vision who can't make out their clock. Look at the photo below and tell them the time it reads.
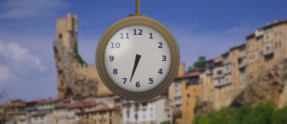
6:33
